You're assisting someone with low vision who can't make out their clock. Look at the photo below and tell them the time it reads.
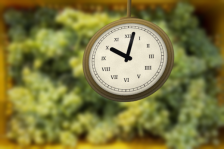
10:02
